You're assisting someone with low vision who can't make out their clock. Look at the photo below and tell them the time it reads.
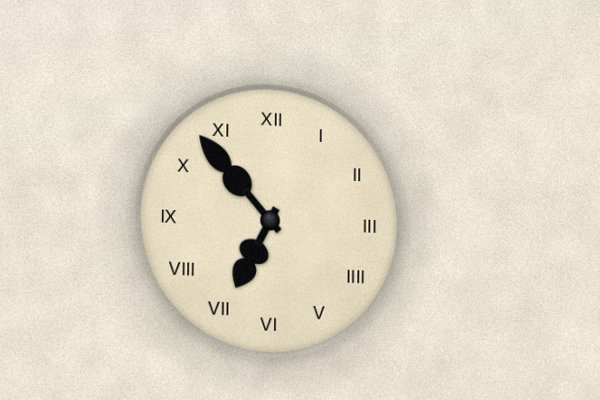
6:53
